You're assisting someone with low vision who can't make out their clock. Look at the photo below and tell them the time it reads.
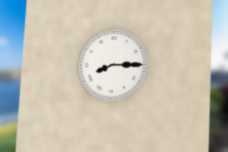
8:15
